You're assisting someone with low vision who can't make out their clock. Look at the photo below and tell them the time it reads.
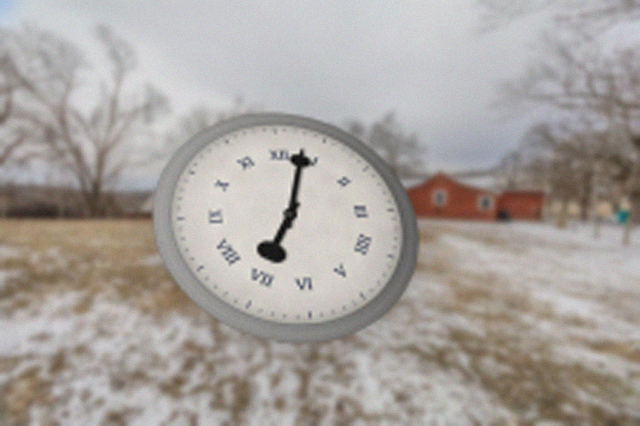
7:03
